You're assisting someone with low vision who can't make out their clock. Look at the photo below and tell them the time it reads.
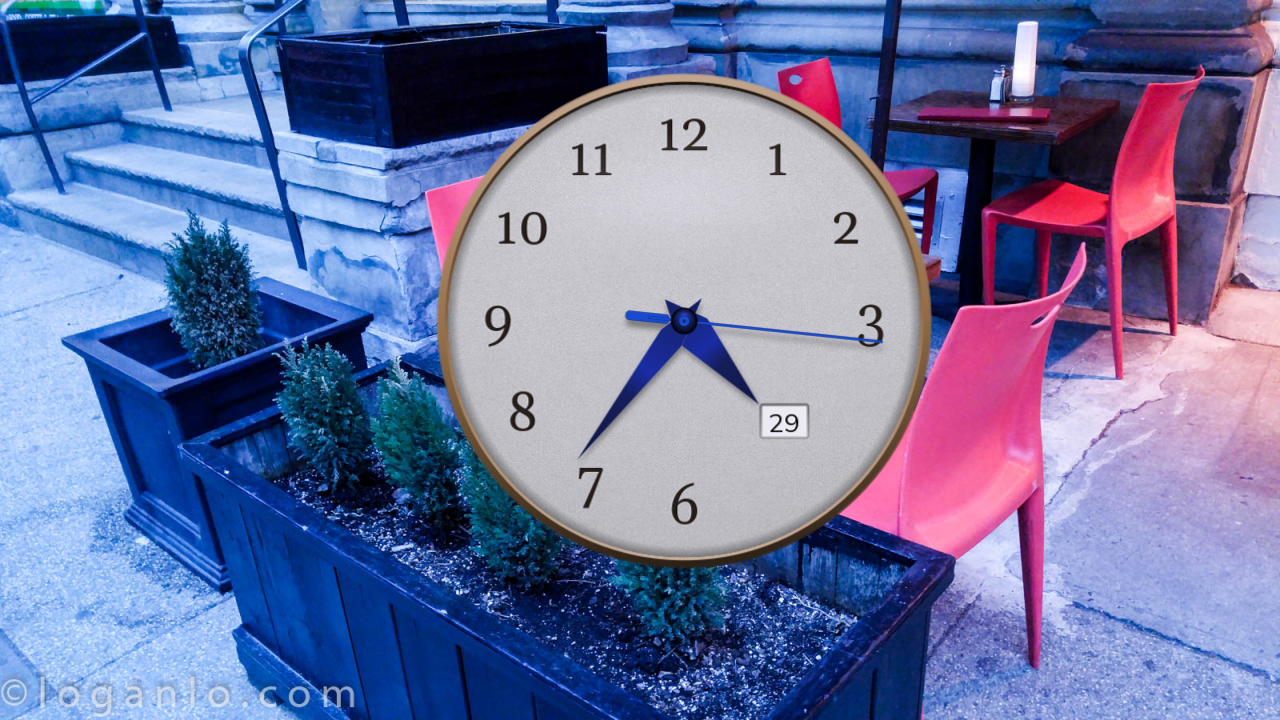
4:36:16
